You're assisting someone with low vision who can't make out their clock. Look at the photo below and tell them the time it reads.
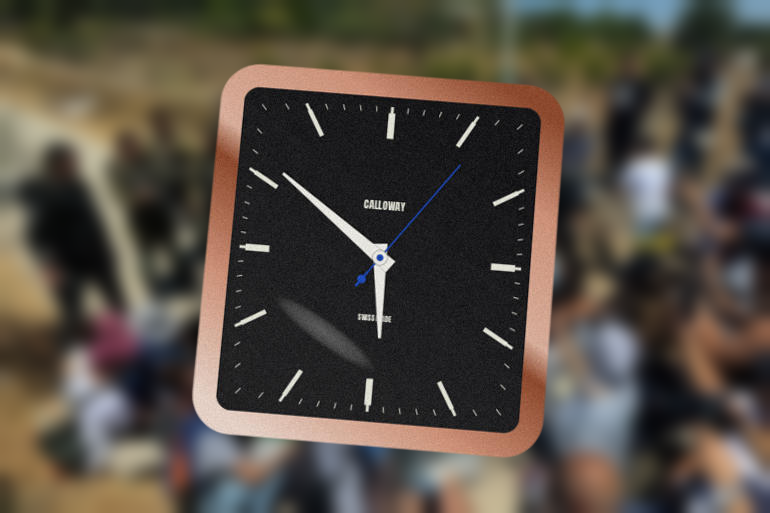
5:51:06
